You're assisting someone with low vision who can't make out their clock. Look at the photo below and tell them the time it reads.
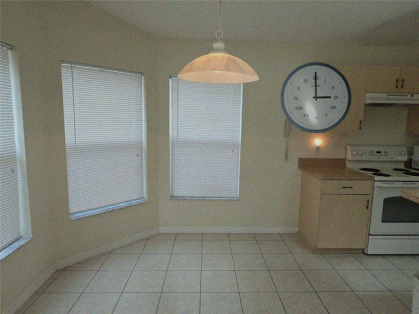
3:00
